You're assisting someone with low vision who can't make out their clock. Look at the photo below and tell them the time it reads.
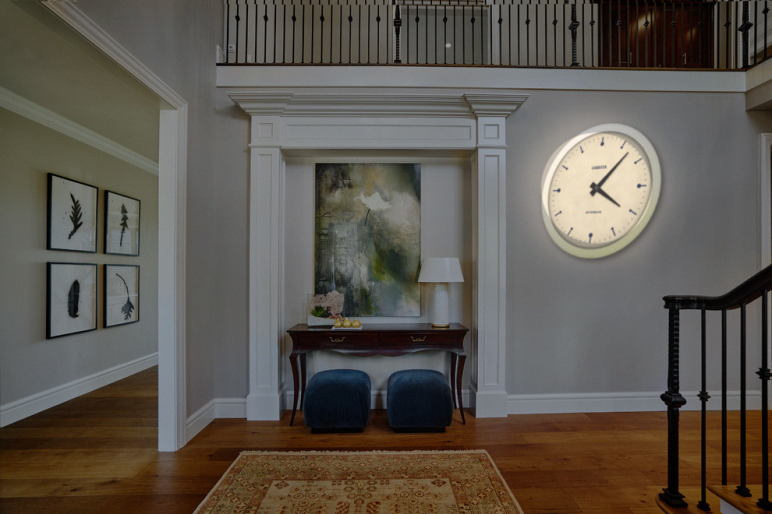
4:07
